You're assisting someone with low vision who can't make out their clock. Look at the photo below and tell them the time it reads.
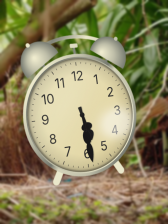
5:29
